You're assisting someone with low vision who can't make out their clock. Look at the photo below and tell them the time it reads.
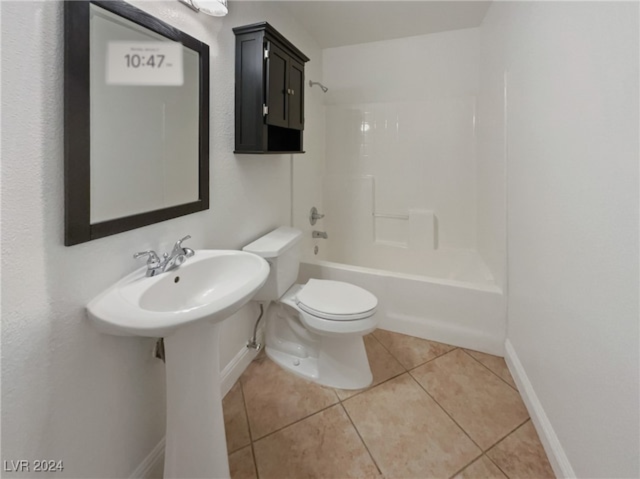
10:47
